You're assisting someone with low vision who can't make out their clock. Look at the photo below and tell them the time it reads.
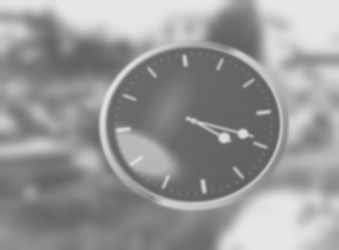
4:19
